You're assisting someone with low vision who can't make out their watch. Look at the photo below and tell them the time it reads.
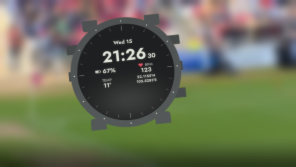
21:26
